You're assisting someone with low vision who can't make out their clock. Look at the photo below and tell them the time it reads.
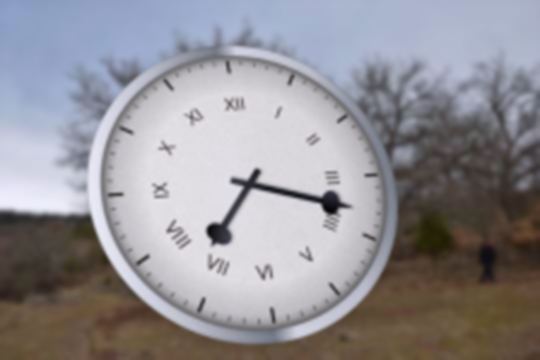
7:18
